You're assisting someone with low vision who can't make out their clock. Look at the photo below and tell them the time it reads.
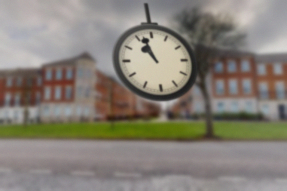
10:57
